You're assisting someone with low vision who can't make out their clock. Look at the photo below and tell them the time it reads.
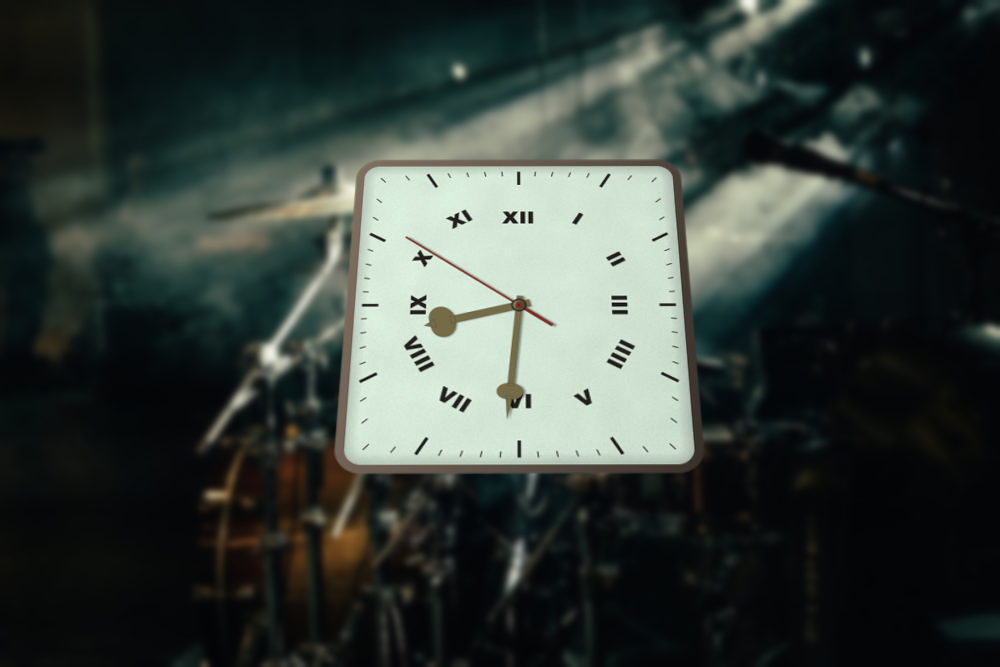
8:30:51
